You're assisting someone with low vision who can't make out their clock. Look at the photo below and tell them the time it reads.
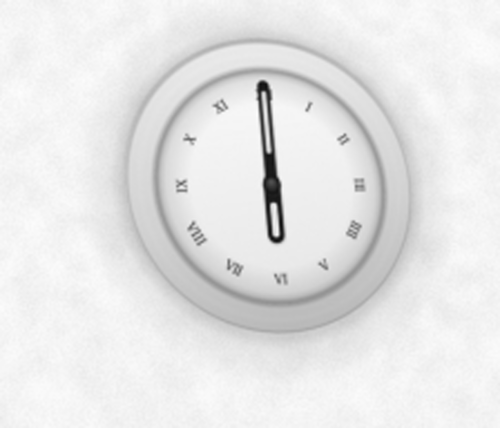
6:00
